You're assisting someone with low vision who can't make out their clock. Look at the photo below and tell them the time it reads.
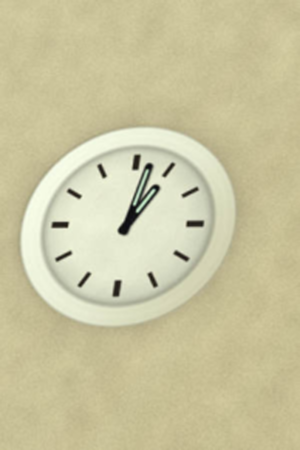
1:02
